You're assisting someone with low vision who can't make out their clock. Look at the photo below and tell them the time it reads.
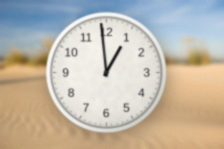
12:59
